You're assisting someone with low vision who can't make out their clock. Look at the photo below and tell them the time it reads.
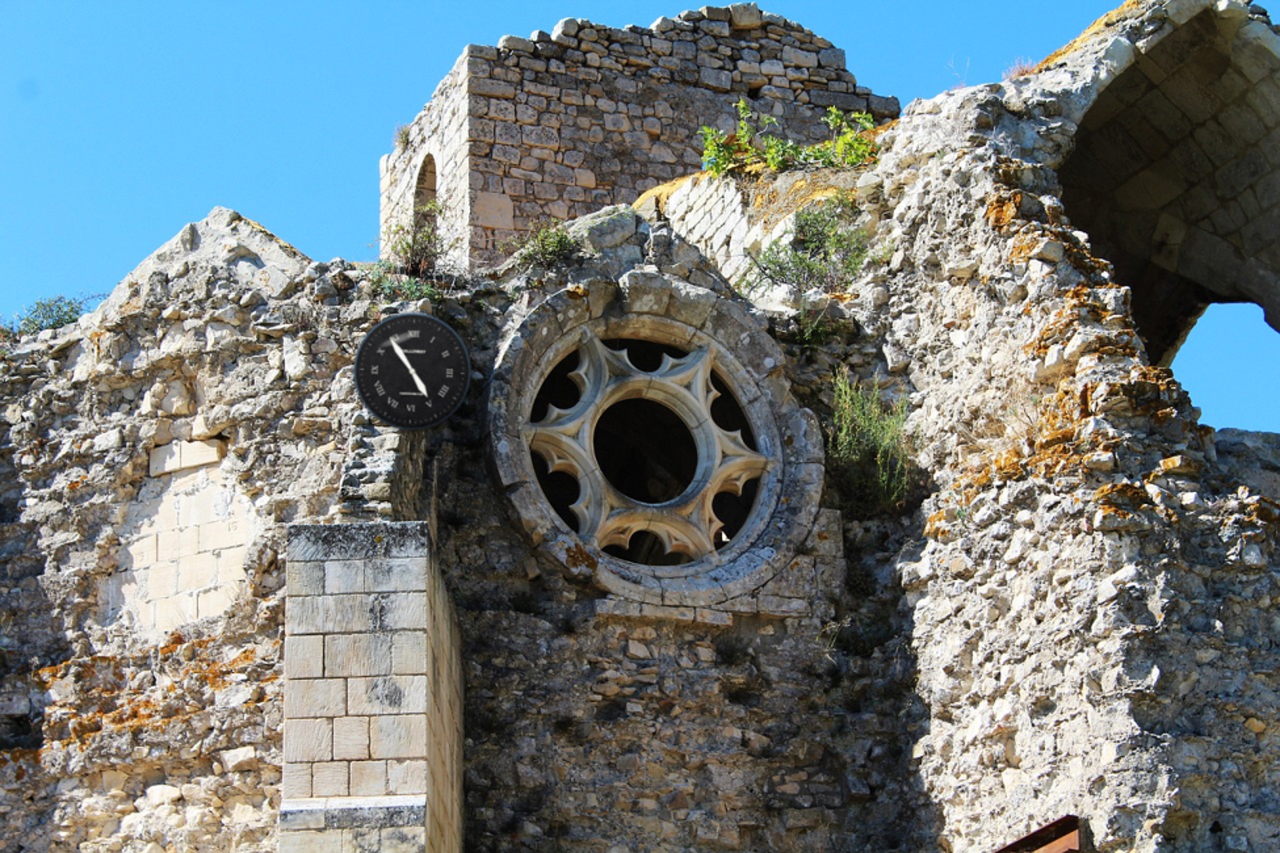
4:54
